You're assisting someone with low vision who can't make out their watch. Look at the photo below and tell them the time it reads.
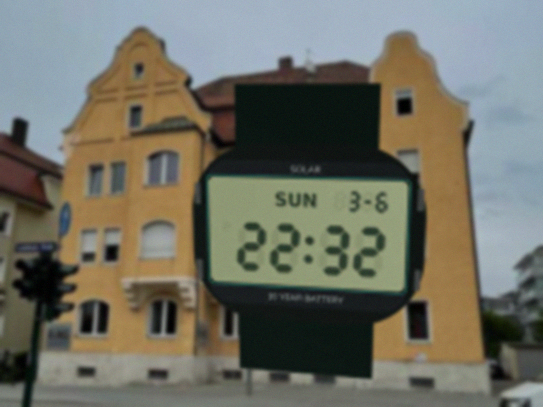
22:32
